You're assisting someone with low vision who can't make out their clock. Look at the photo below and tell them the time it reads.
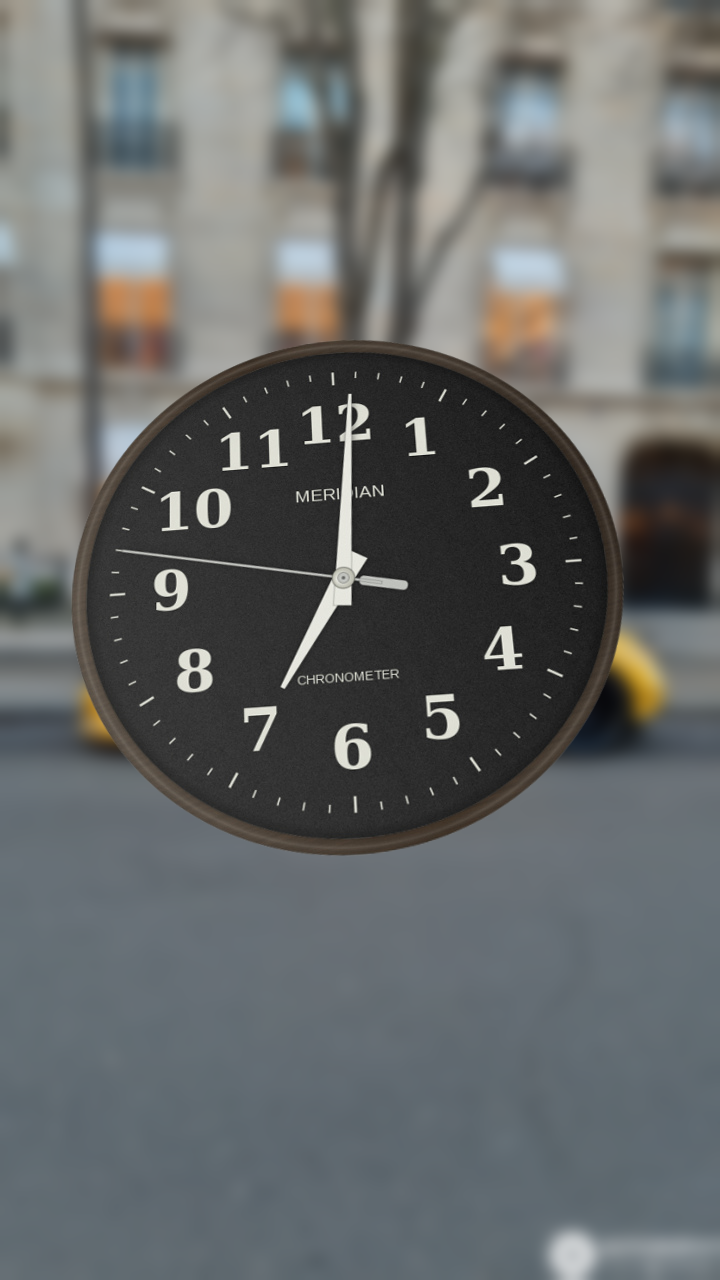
7:00:47
